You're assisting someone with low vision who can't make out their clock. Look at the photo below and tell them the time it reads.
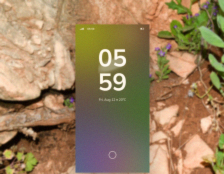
5:59
